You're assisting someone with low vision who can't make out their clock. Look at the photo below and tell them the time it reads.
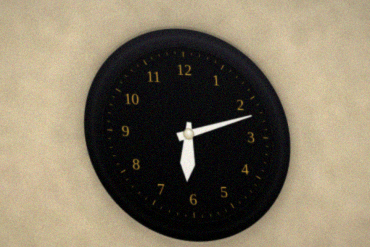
6:12
